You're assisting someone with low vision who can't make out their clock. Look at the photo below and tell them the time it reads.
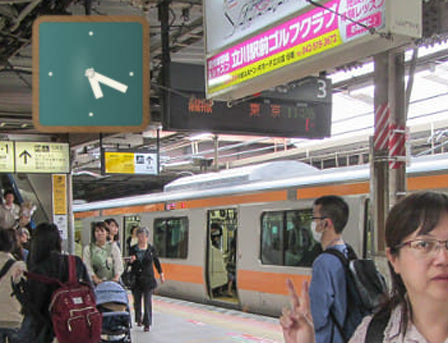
5:19
